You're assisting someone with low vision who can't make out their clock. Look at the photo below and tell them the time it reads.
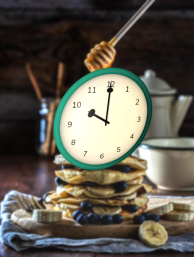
10:00
